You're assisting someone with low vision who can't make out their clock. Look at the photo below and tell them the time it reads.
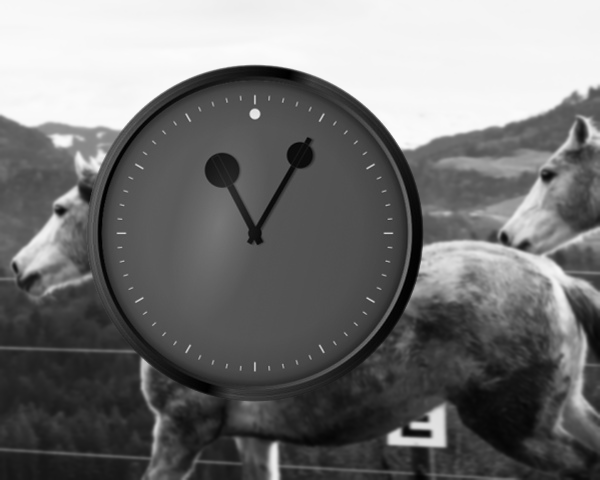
11:05
